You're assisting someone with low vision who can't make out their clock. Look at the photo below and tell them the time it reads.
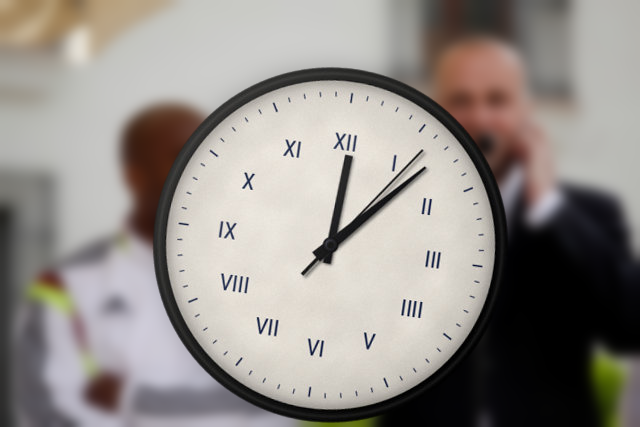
12:07:06
